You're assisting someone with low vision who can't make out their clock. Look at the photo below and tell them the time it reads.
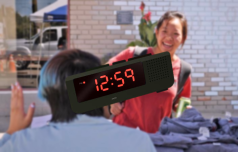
12:59
